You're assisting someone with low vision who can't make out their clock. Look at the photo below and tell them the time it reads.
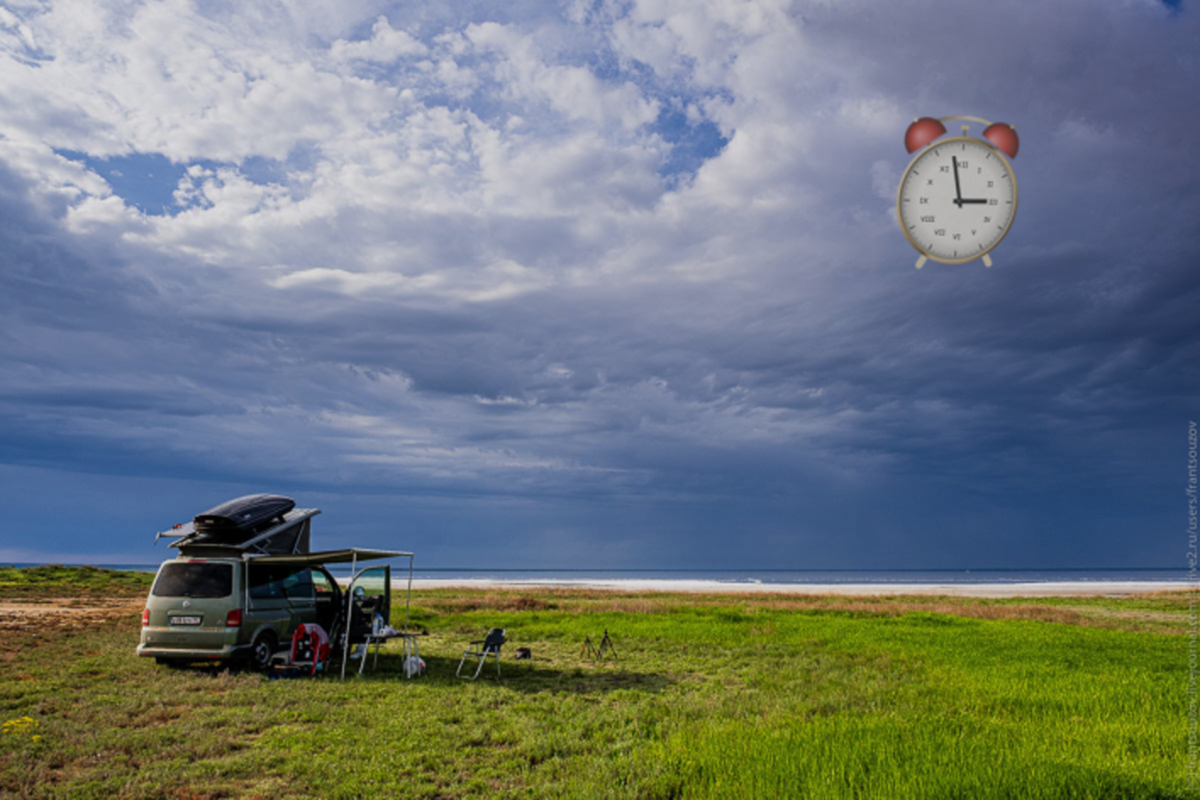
2:58
